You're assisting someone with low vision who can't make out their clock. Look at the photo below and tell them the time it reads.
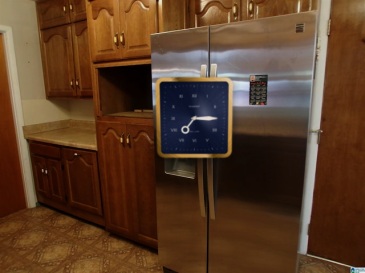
7:15
